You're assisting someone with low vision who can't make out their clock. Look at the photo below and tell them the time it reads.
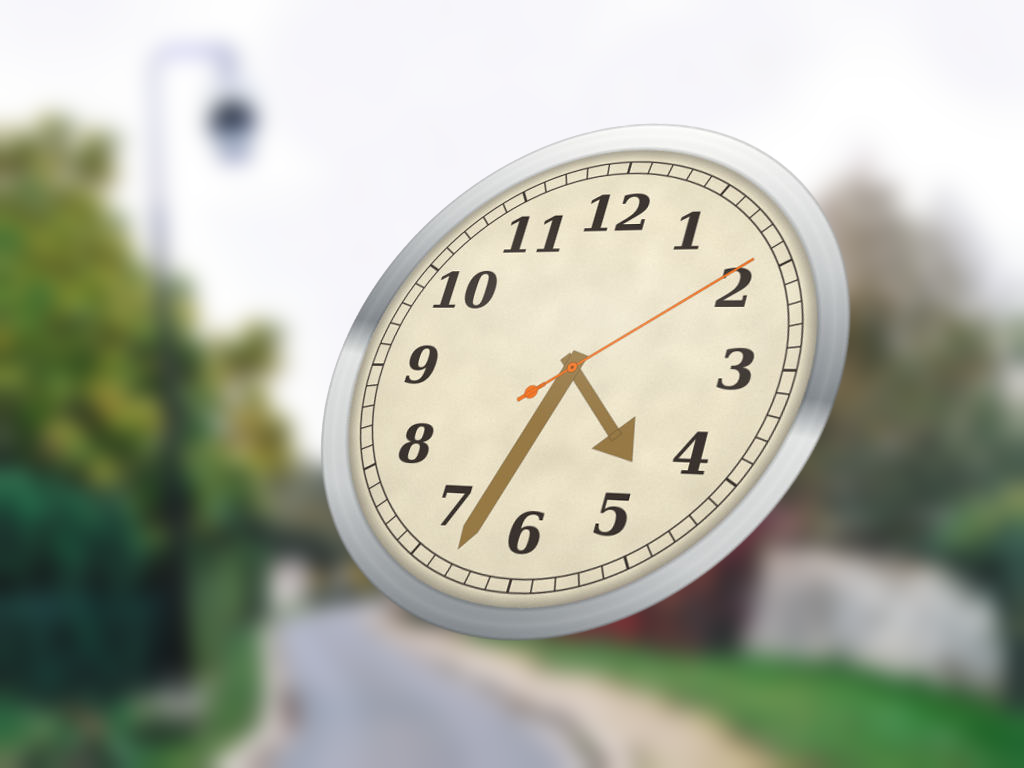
4:33:09
